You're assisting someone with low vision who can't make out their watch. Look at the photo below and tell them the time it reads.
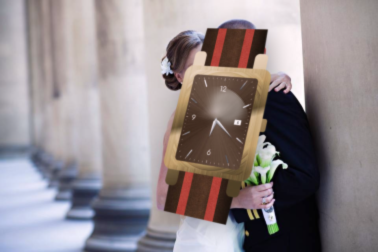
6:21
